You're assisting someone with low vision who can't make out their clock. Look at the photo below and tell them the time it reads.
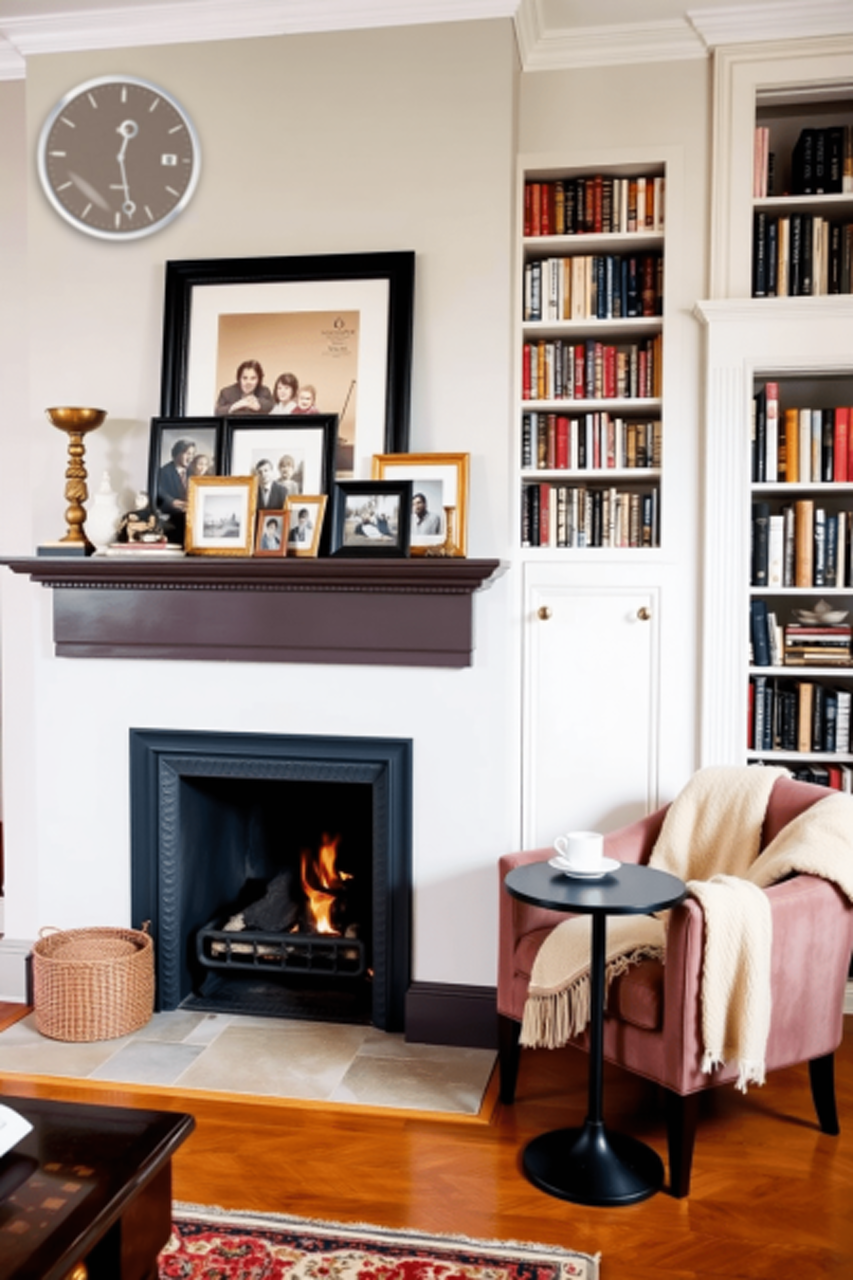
12:28
